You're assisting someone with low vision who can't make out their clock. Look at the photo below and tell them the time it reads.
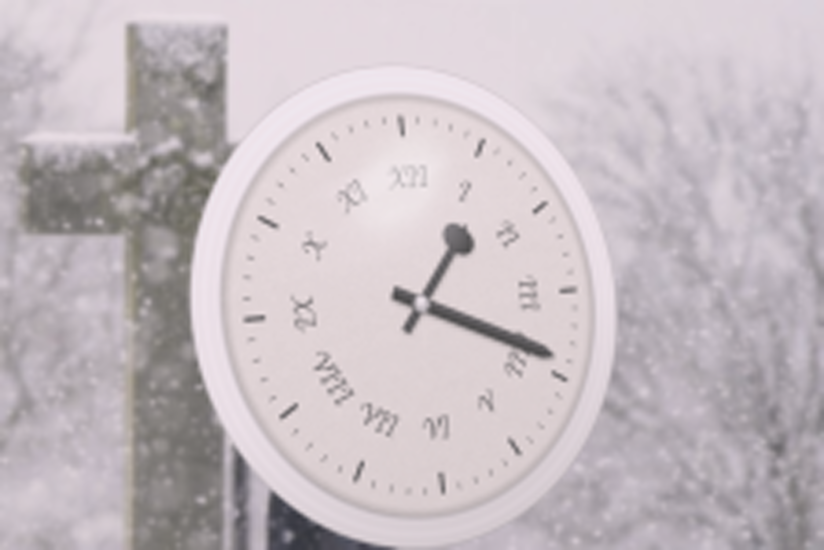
1:19
